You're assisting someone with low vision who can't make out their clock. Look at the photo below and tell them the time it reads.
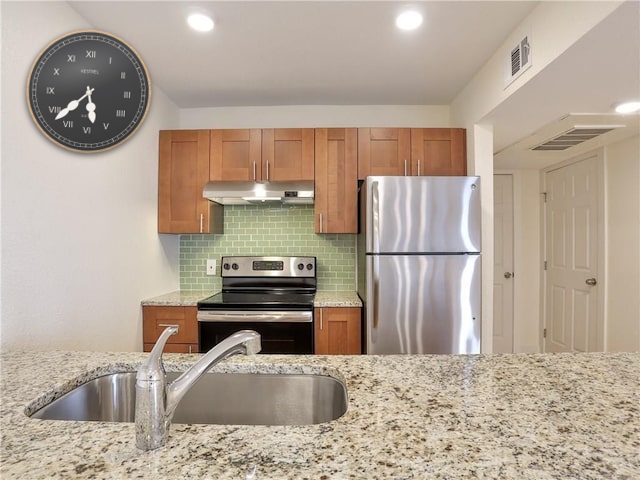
5:38
